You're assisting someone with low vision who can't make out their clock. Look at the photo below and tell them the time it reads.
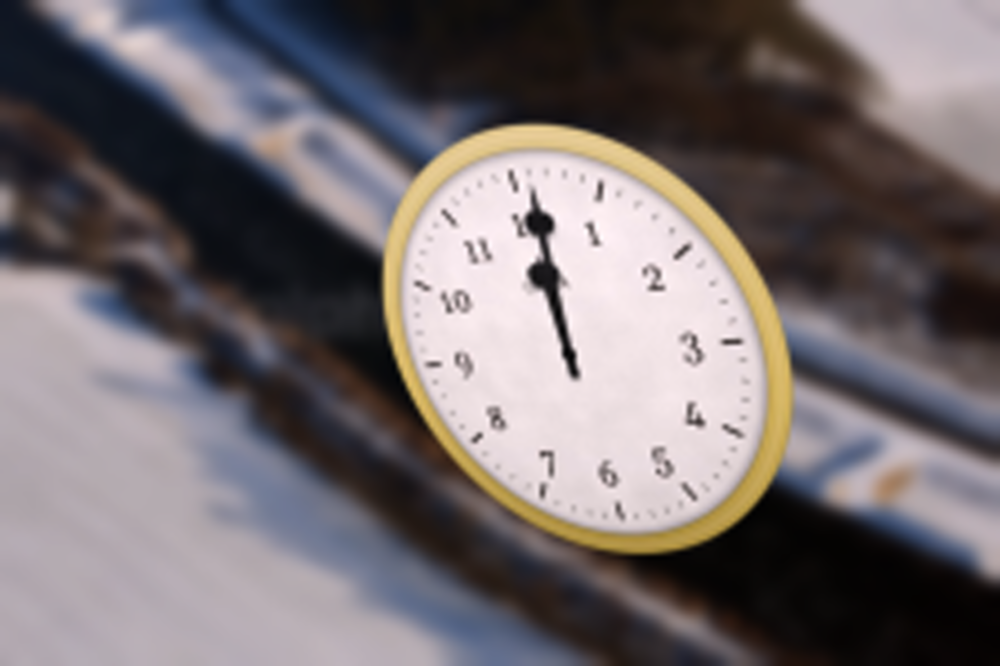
12:01
